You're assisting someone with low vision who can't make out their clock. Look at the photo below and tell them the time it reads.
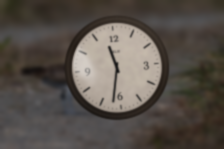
11:32
